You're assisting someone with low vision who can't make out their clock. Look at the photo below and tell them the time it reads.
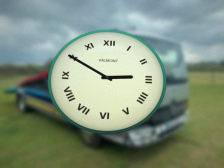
2:50
